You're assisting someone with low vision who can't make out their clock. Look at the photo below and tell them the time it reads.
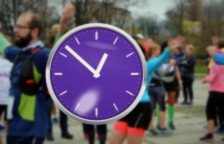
12:52
